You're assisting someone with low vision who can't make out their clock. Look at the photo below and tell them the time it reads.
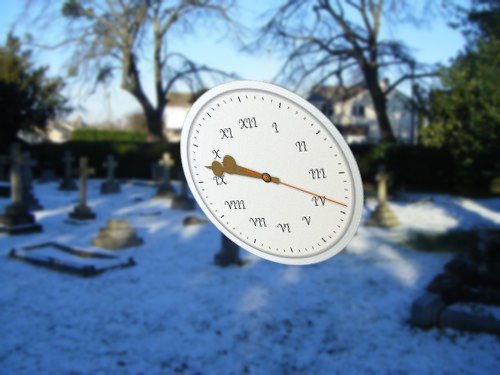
9:47:19
